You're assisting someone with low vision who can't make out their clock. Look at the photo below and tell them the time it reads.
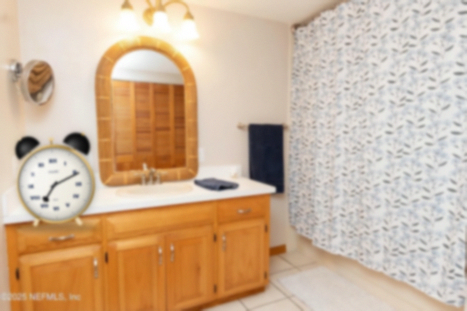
7:11
